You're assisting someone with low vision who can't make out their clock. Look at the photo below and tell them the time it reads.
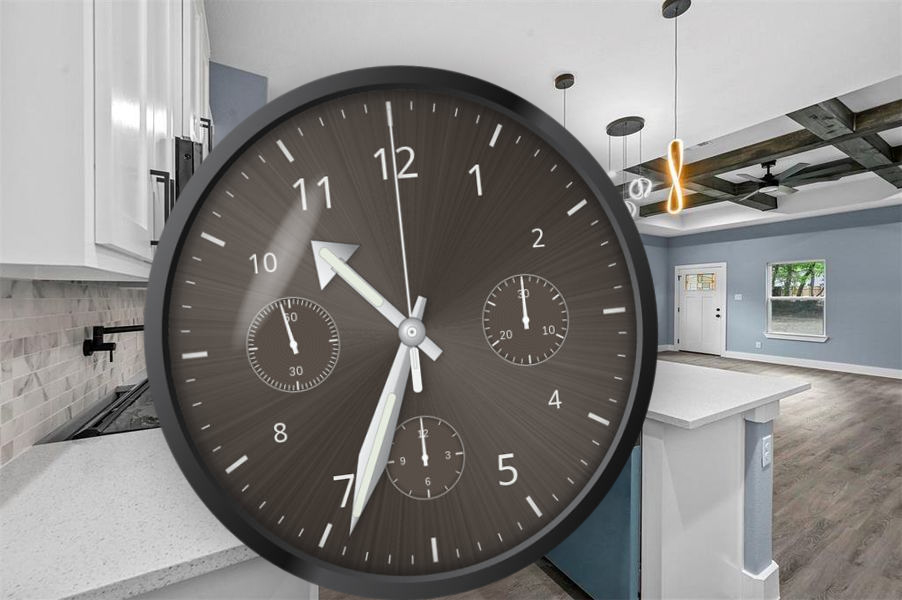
10:33:58
